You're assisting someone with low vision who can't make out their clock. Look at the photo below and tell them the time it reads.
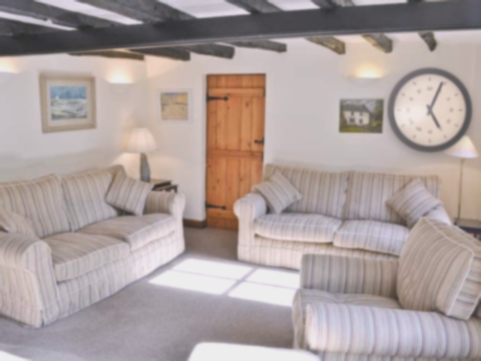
5:04
